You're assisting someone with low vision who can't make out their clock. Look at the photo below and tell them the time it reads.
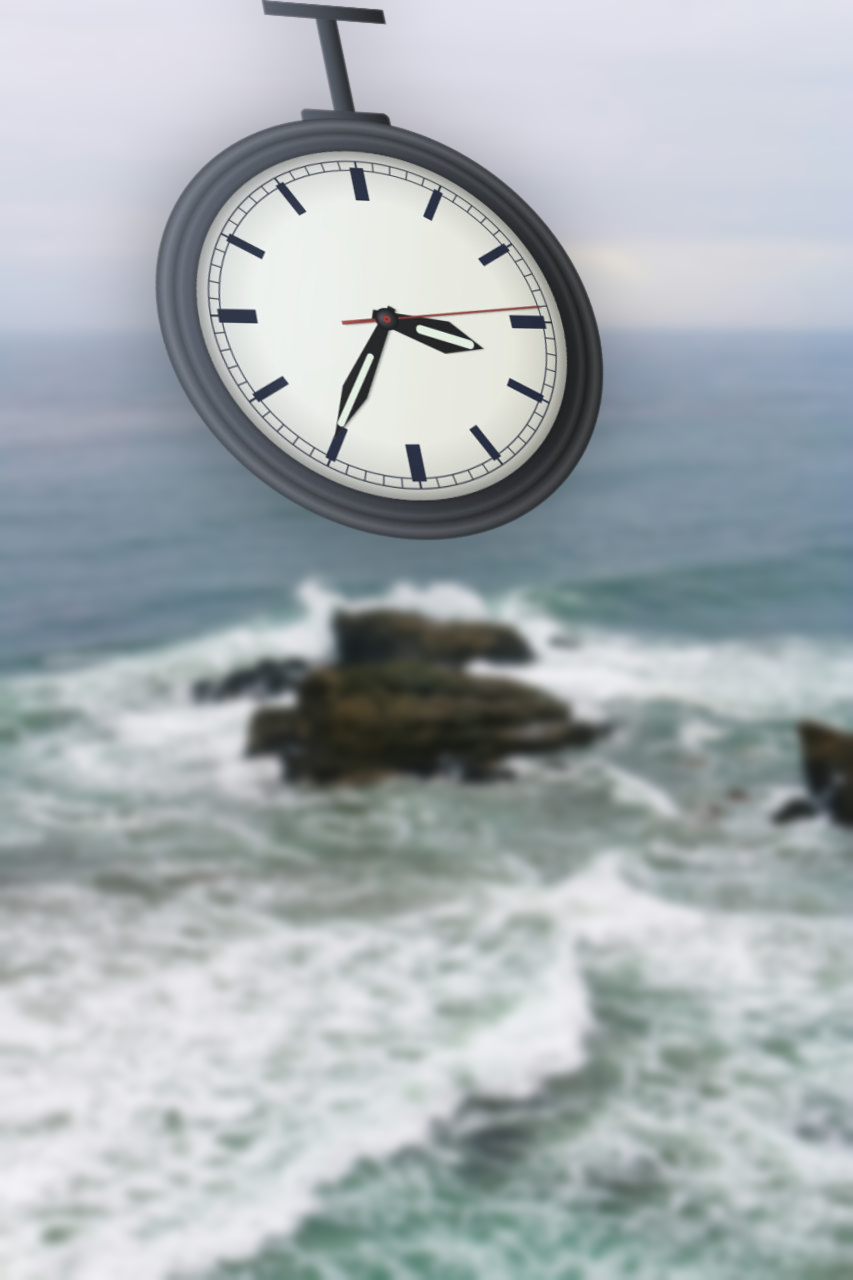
3:35:14
